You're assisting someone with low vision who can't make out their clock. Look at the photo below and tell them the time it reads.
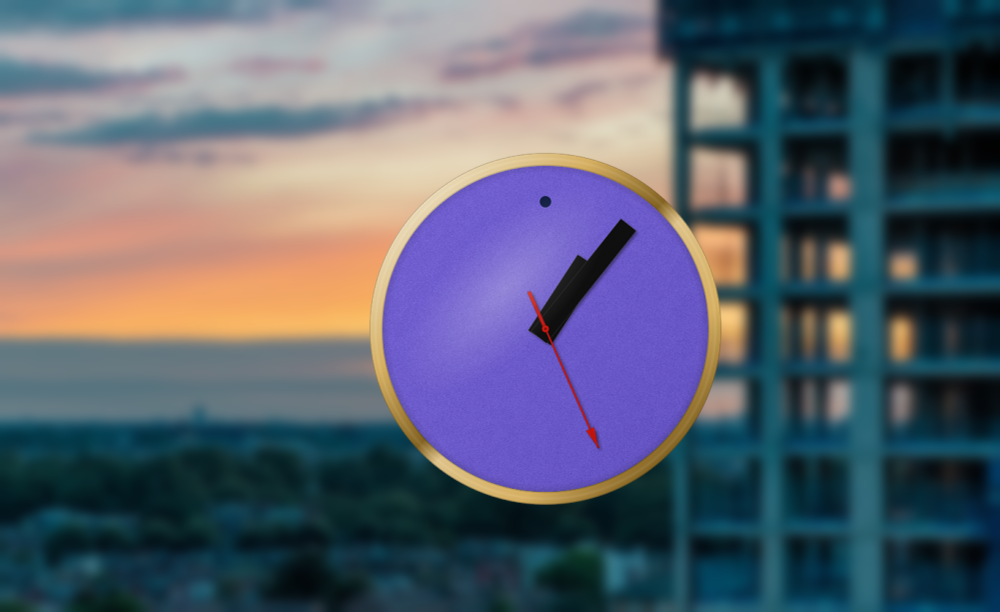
1:06:26
